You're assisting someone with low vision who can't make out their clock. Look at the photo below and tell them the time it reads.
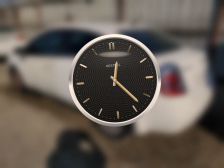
12:23
